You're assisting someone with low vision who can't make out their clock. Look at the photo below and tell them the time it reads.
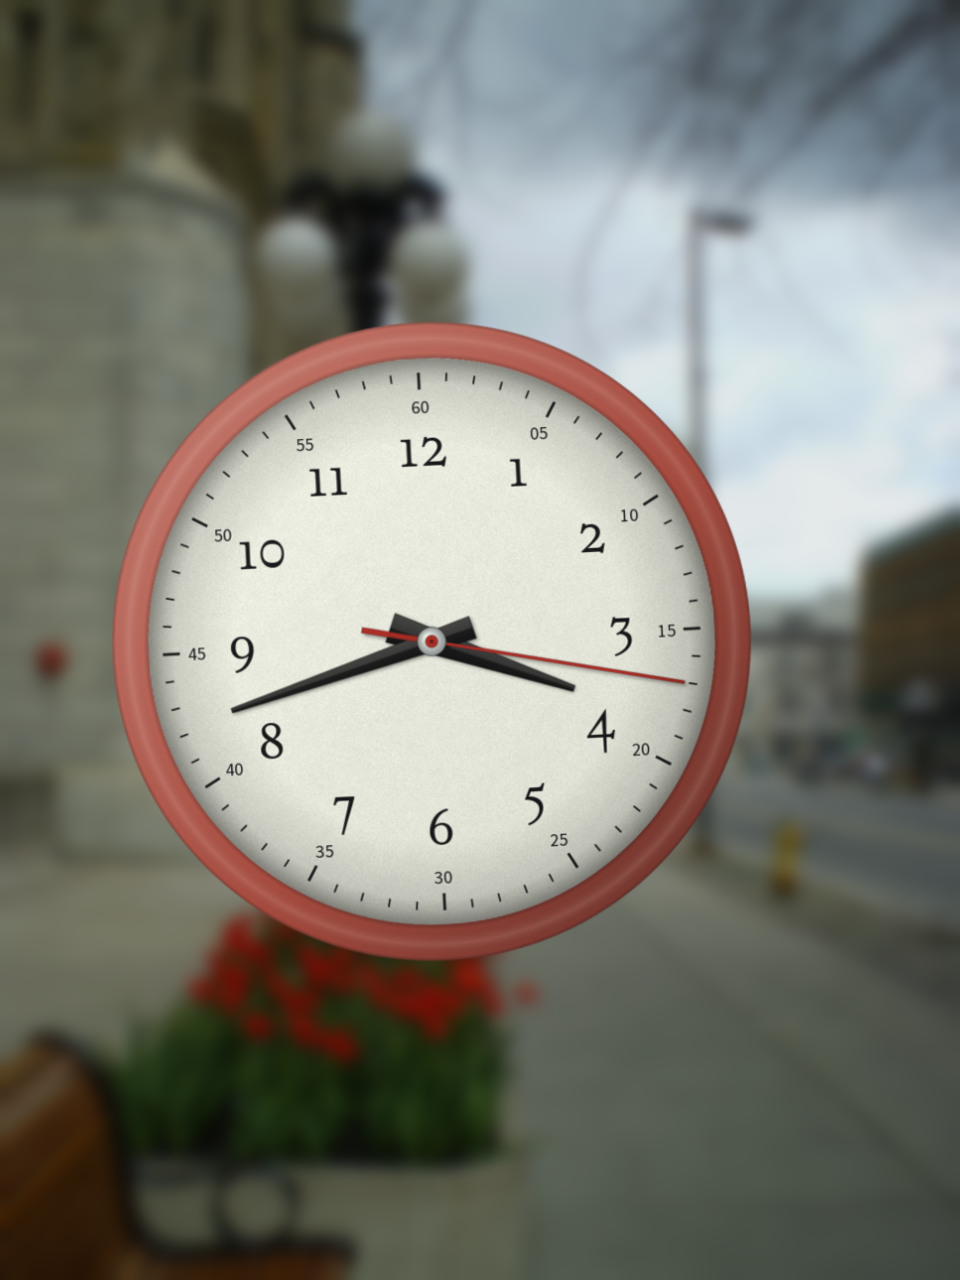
3:42:17
